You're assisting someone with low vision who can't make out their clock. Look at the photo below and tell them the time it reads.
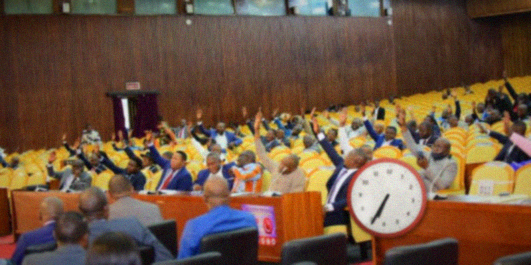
6:34
